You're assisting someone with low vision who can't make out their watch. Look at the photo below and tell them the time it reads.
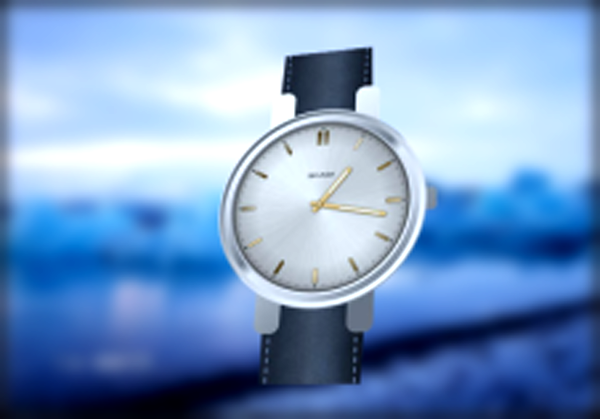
1:17
